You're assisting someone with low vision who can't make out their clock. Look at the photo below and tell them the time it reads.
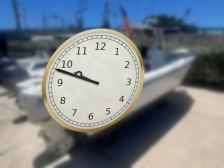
9:48
